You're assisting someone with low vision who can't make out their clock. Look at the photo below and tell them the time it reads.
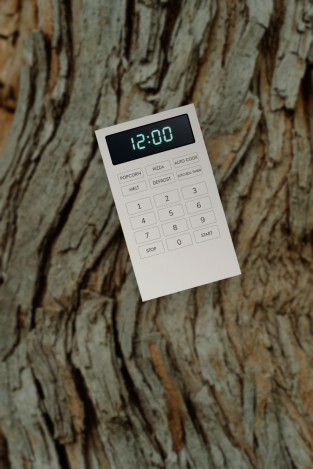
12:00
